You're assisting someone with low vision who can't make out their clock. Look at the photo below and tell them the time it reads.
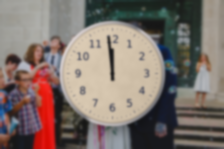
11:59
